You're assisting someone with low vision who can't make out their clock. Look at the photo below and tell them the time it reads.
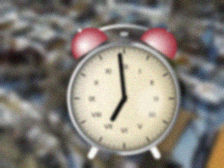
6:59
